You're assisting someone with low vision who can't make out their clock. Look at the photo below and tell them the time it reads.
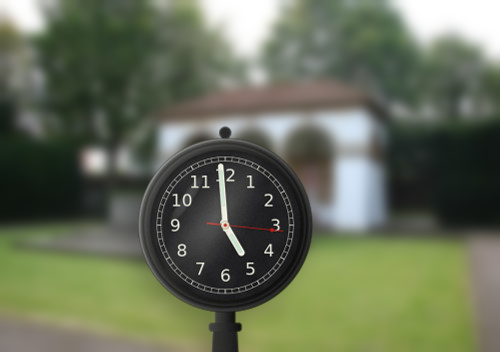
4:59:16
